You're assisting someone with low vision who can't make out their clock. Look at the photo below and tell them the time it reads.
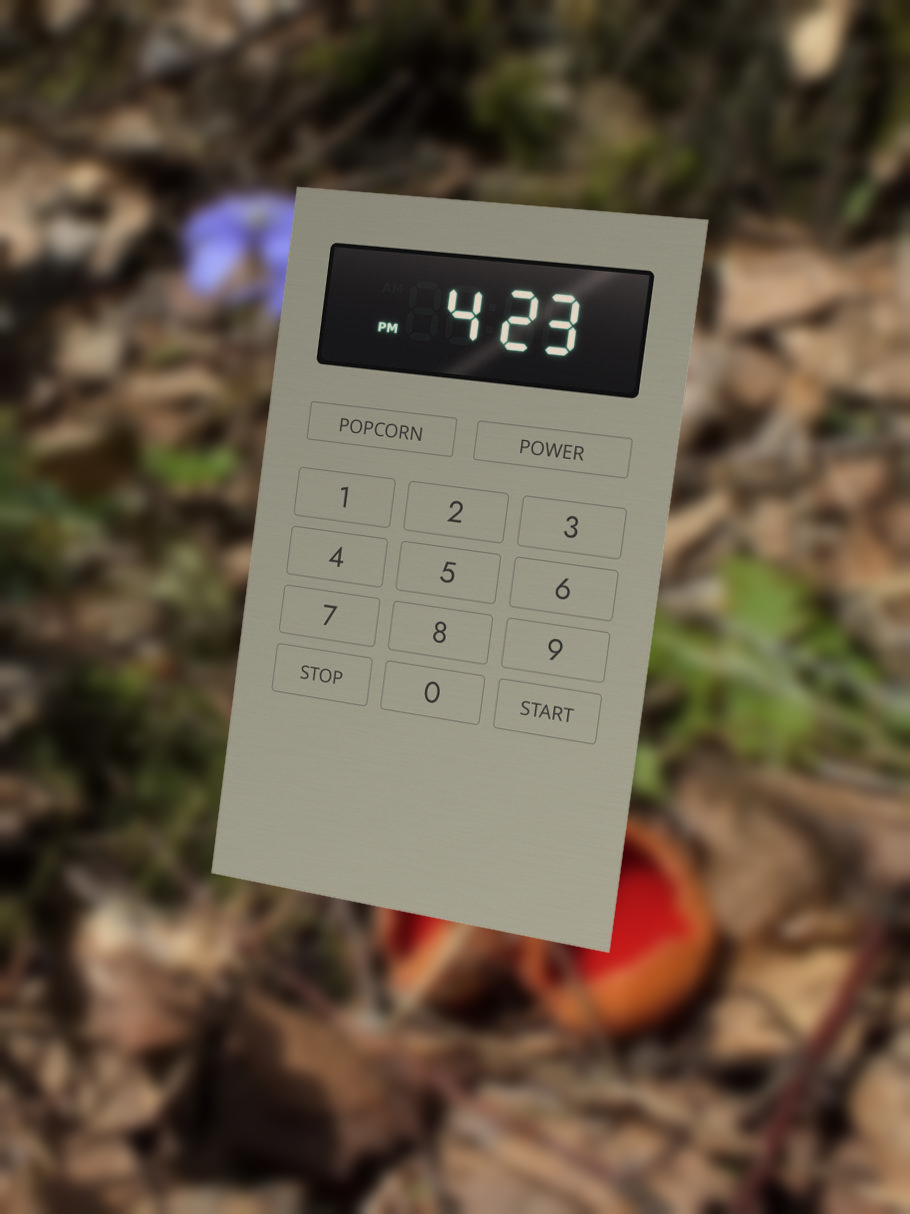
4:23
